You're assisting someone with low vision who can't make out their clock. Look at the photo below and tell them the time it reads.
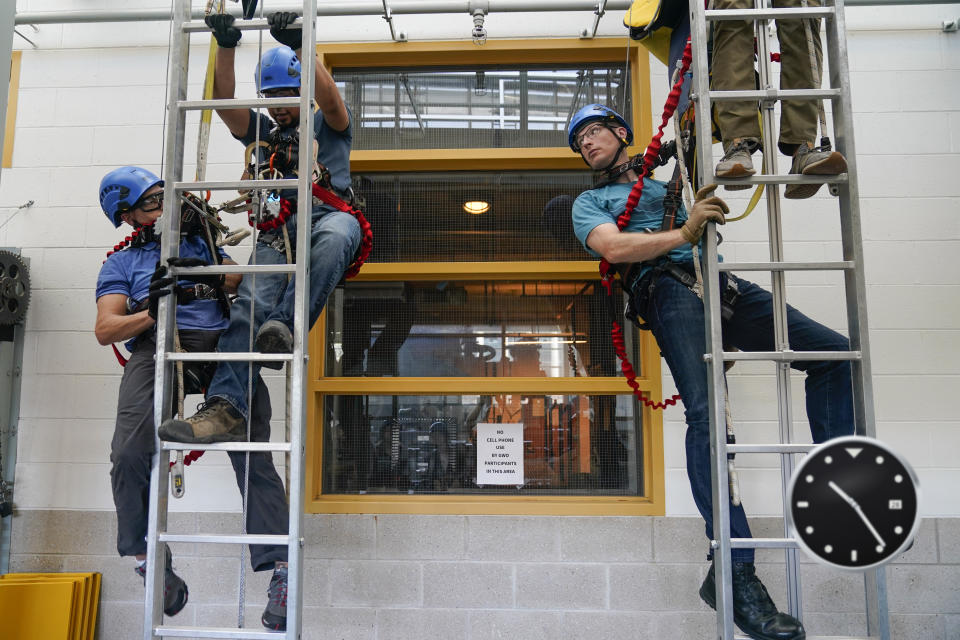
10:24
